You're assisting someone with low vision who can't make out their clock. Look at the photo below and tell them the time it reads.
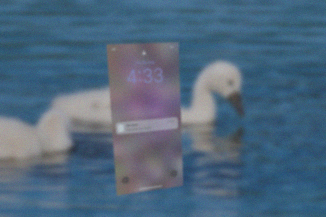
4:33
